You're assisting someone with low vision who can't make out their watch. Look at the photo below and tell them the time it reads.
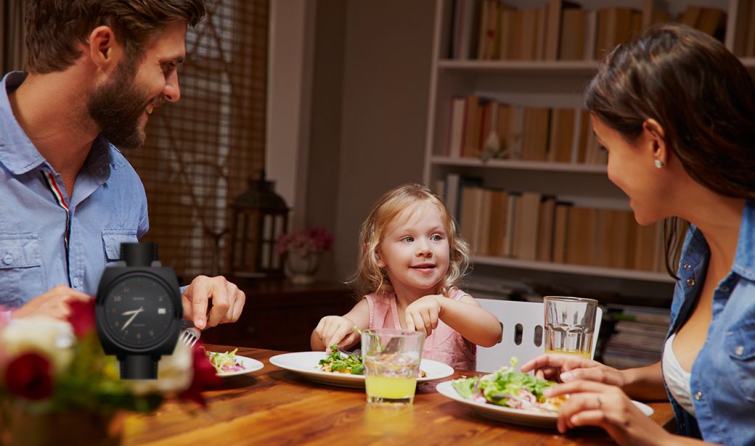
8:37
